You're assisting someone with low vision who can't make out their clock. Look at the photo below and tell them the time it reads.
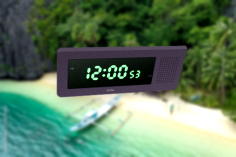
12:00:53
